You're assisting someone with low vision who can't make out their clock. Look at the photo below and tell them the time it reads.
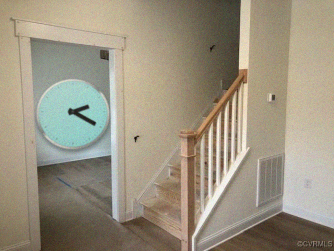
2:20
